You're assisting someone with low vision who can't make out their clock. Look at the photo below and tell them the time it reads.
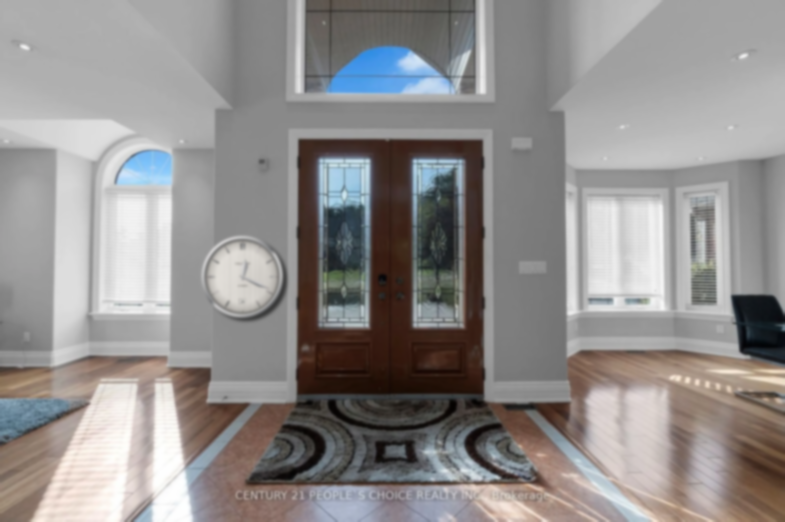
12:19
